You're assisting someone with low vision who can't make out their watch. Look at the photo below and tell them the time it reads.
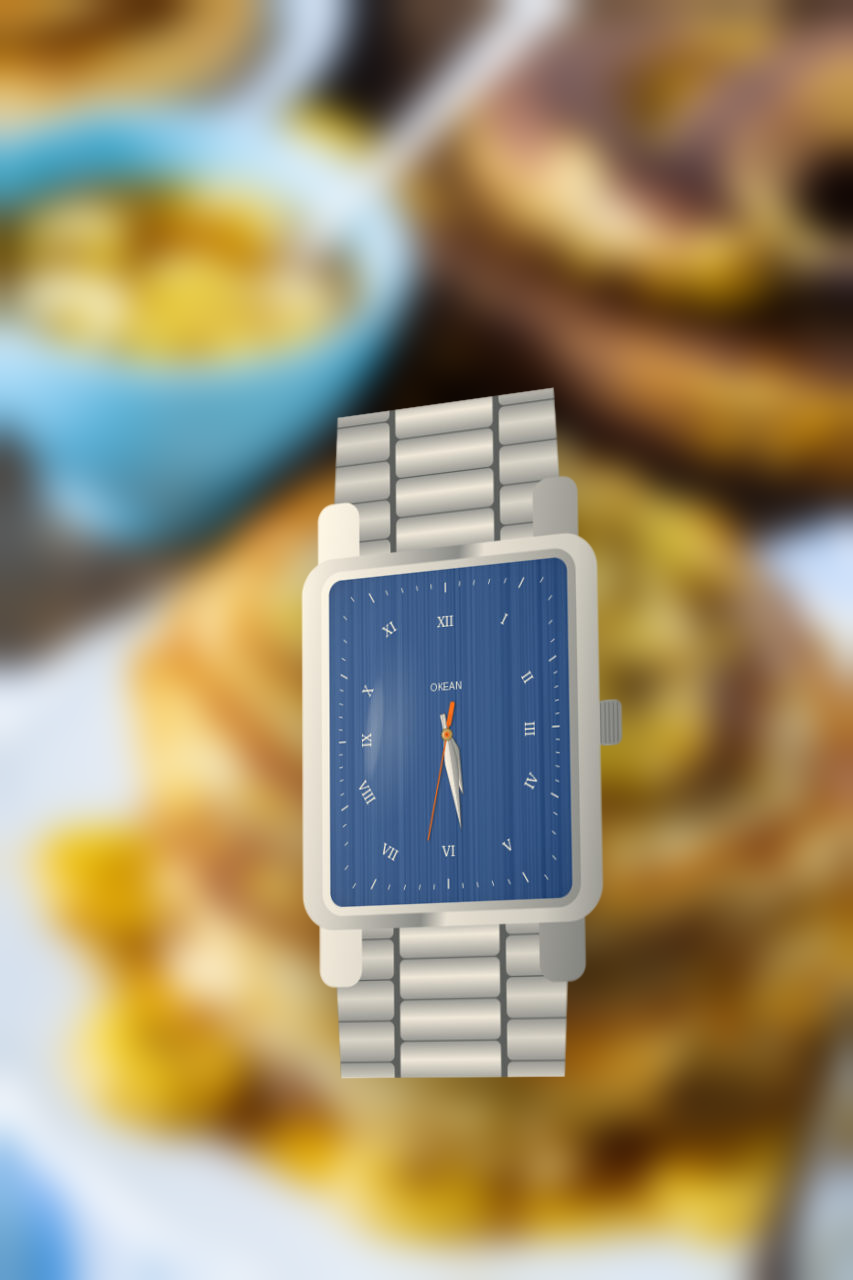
5:28:32
